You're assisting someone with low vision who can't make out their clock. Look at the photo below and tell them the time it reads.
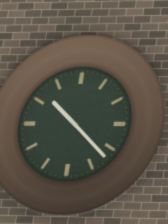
10:22
